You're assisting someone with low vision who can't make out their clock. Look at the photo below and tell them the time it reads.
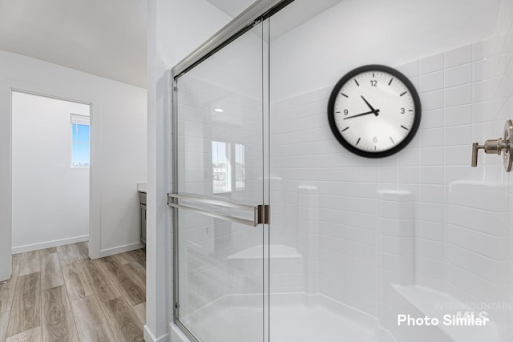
10:43
